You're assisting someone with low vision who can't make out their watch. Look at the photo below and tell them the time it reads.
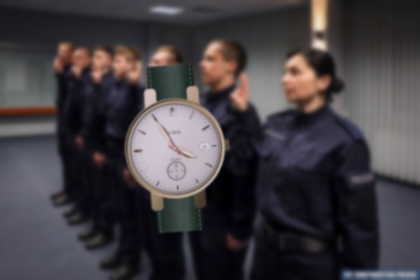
3:55
